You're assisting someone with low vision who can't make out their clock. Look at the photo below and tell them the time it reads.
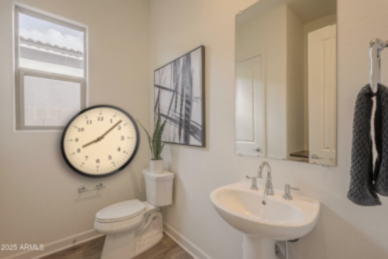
8:08
